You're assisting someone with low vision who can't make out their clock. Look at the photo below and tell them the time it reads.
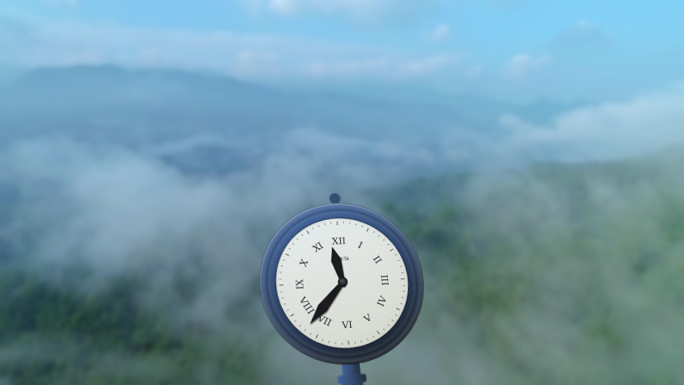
11:37
